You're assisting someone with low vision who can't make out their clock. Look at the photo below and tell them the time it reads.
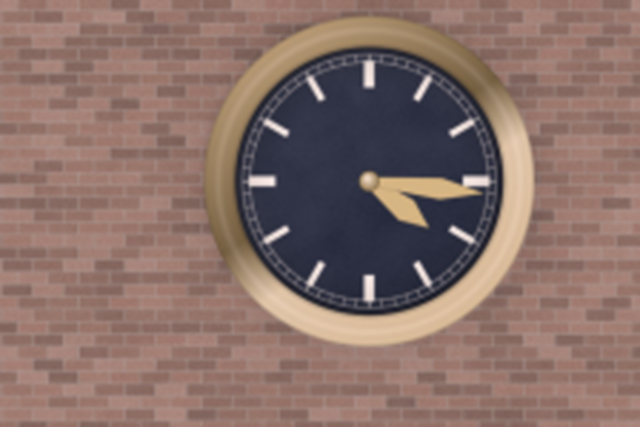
4:16
